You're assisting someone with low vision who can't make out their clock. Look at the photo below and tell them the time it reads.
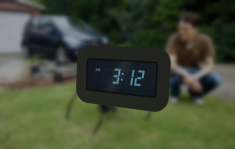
3:12
